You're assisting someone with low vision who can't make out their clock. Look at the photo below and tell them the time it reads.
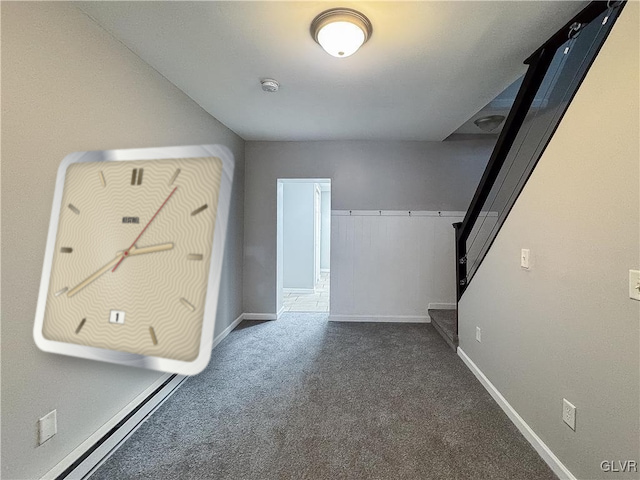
2:39:06
